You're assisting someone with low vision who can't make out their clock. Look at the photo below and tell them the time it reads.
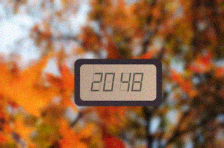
20:48
